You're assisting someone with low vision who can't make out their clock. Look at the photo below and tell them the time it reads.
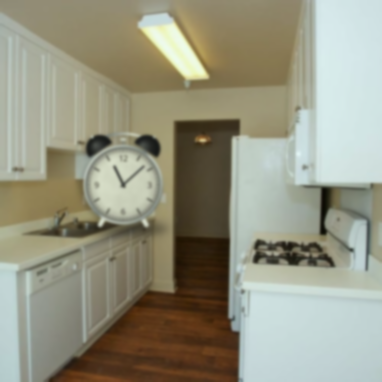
11:08
